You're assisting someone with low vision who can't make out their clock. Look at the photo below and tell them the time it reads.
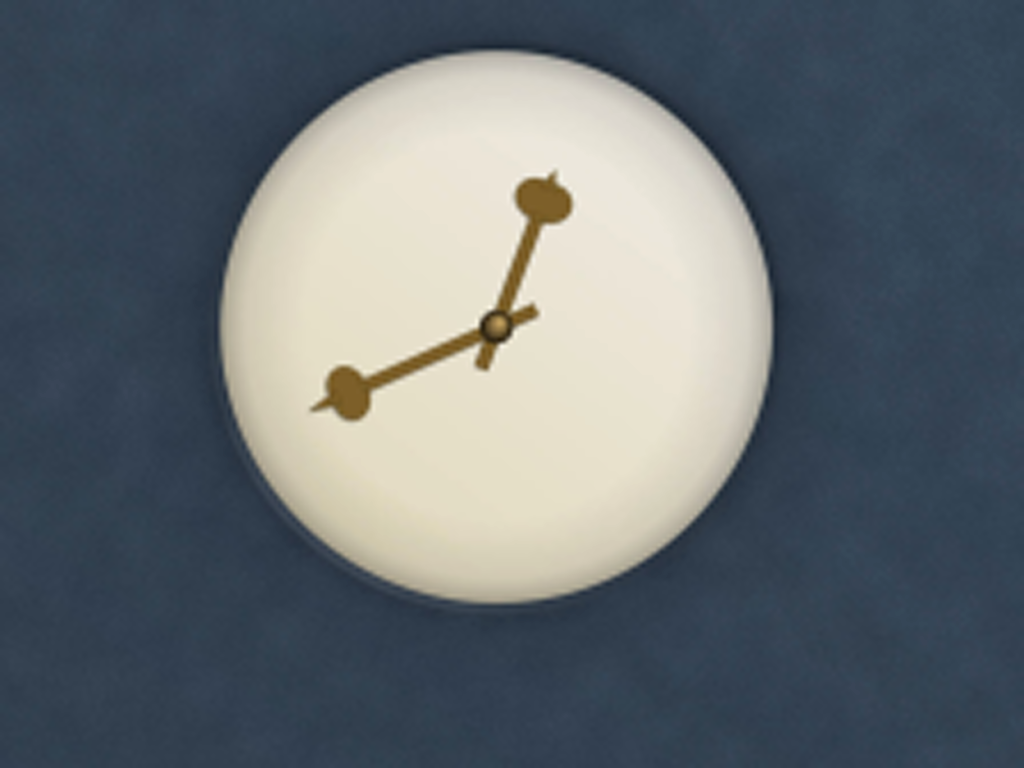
12:41
